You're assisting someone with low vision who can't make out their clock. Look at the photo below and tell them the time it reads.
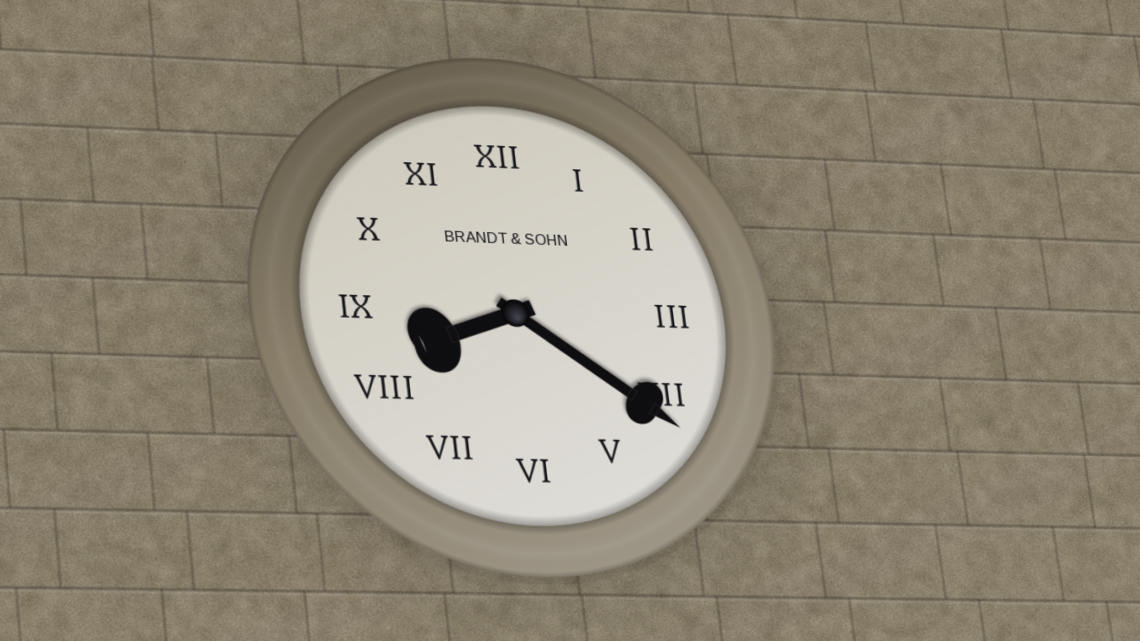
8:21
